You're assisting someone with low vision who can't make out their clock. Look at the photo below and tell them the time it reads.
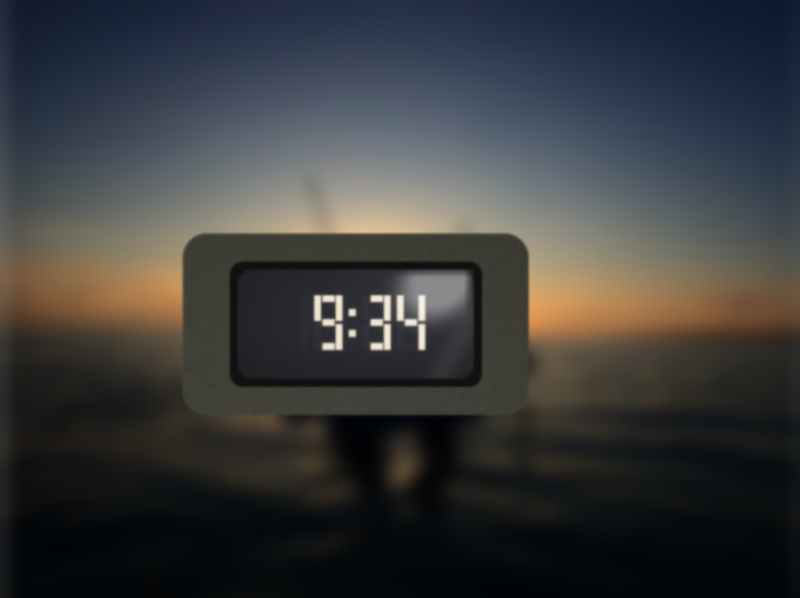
9:34
